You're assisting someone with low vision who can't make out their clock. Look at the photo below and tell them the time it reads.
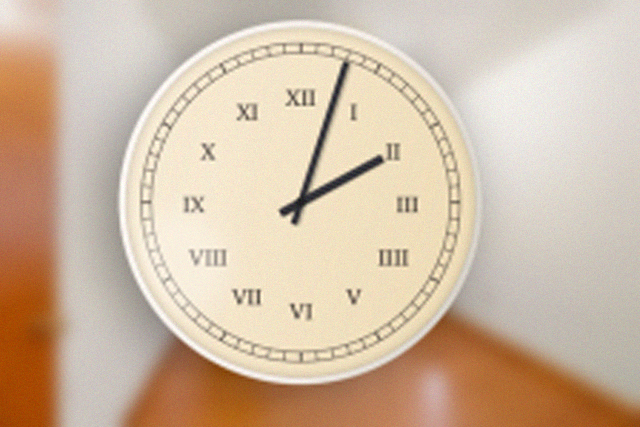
2:03
